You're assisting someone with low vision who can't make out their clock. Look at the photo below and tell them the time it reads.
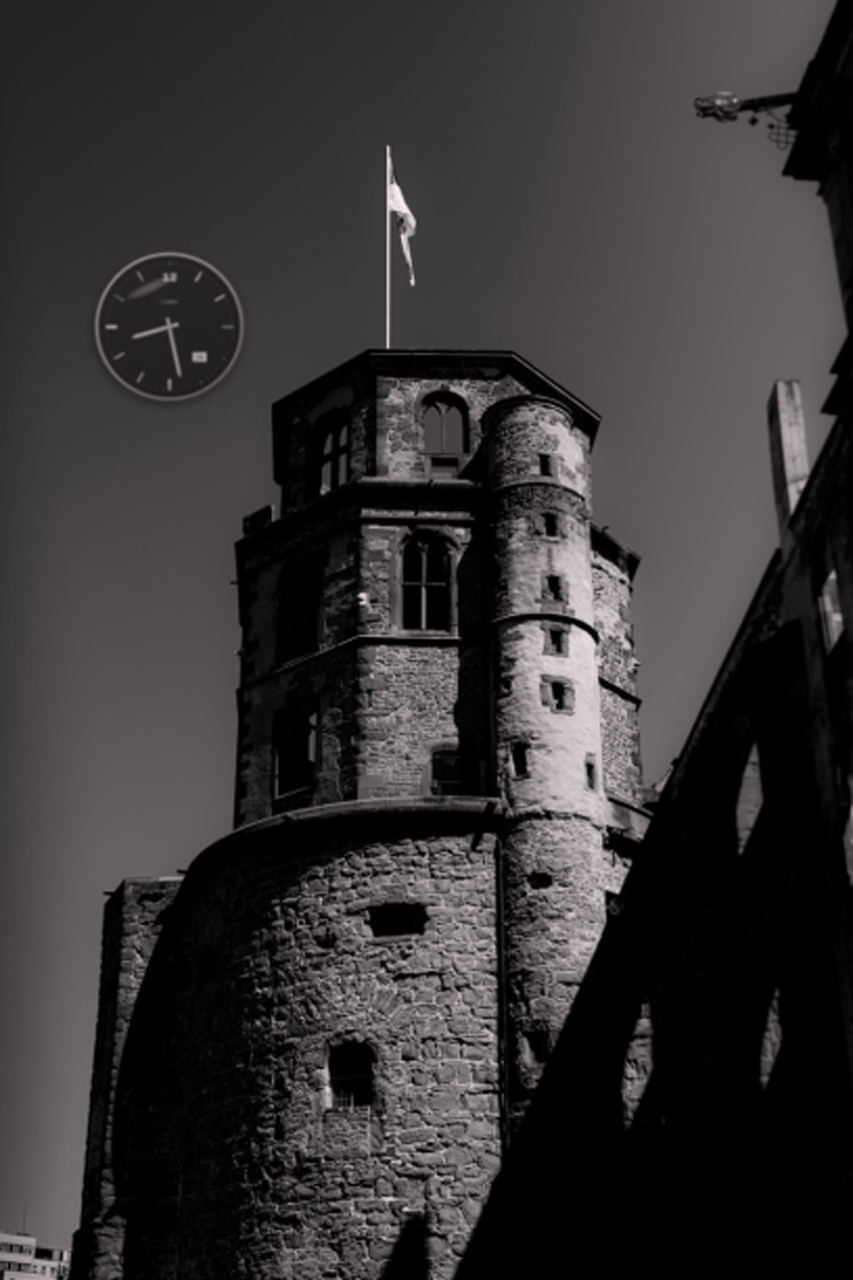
8:28
